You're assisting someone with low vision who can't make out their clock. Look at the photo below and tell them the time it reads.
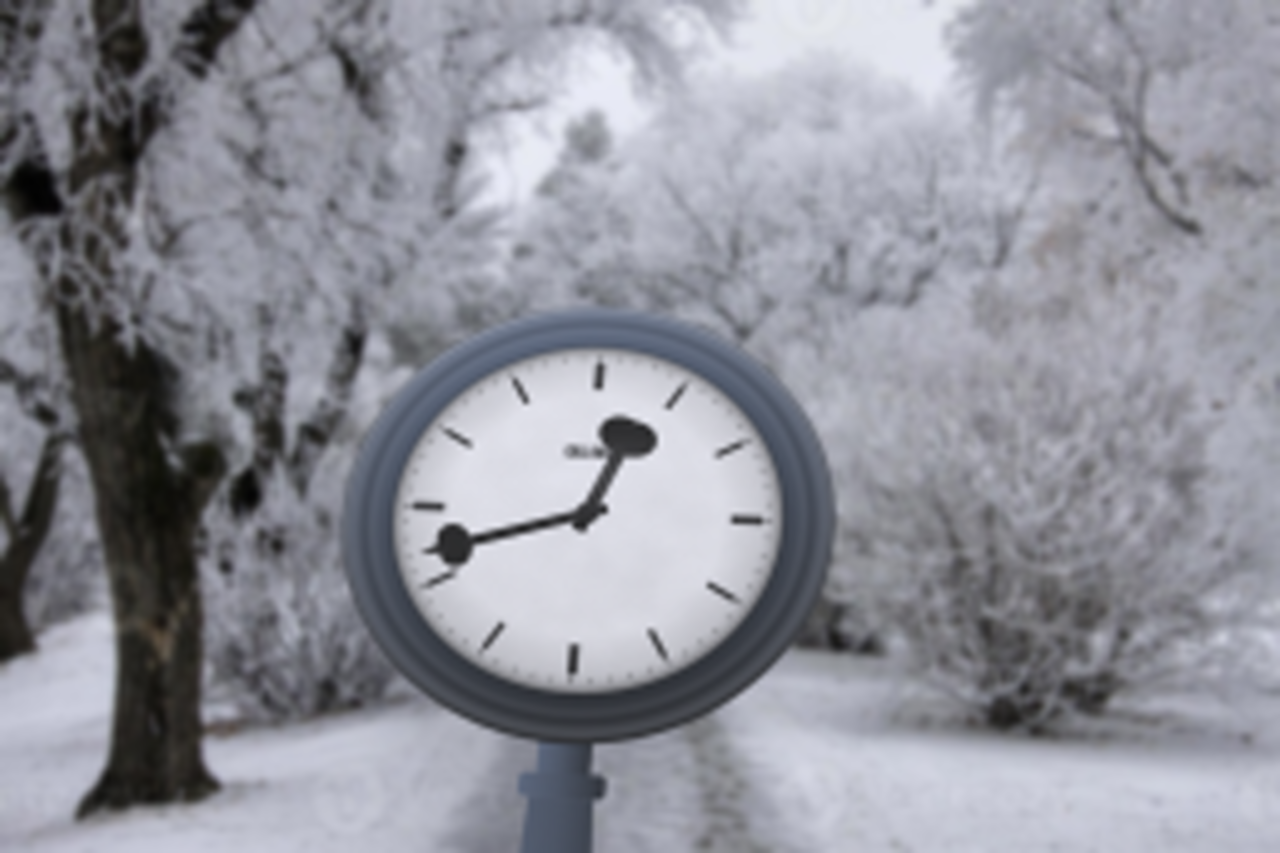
12:42
